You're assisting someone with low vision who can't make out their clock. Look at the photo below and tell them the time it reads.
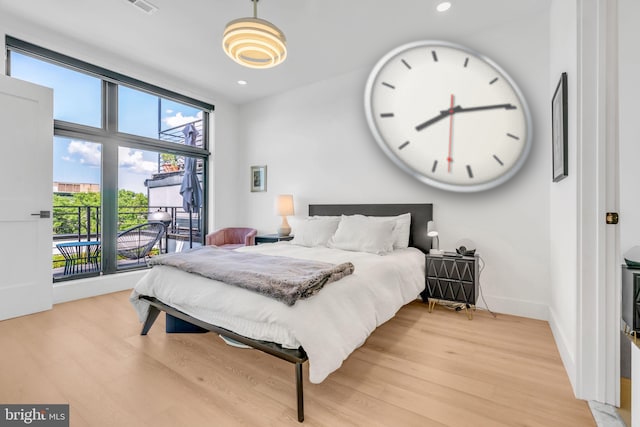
8:14:33
